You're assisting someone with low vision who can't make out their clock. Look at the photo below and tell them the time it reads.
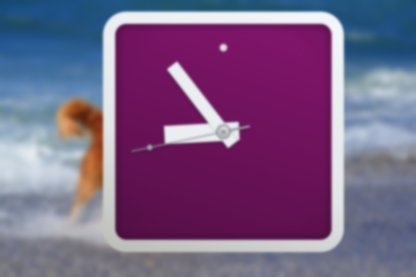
8:53:43
